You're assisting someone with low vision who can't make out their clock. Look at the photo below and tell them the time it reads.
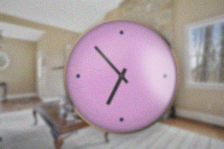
6:53
